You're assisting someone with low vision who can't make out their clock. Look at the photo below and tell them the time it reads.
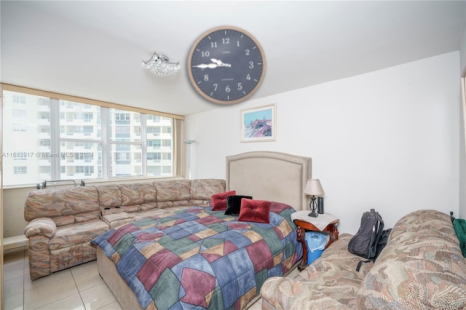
9:45
